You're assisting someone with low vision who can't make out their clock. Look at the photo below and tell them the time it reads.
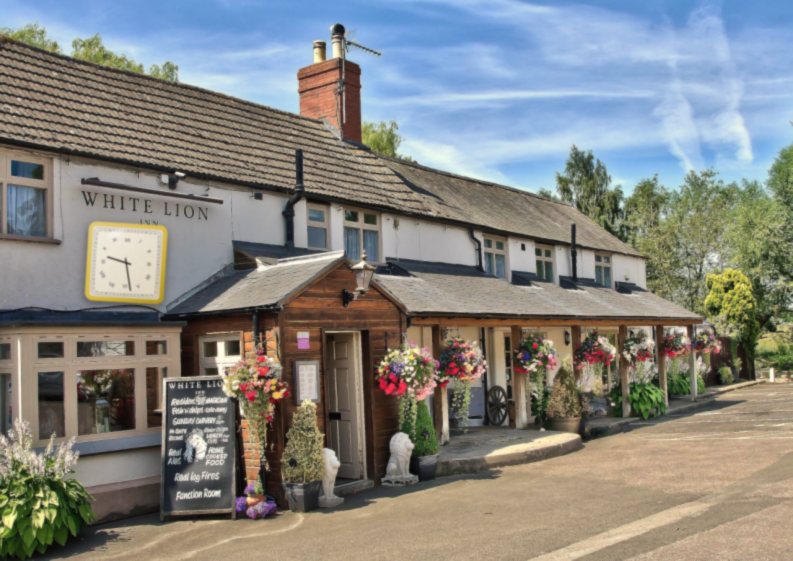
9:28
